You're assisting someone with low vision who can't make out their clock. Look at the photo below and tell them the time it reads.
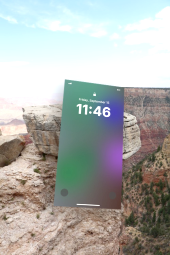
11:46
